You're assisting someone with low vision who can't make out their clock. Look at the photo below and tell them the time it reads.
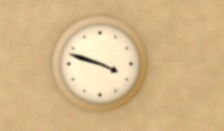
3:48
